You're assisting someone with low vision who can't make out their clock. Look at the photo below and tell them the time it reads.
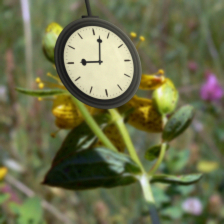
9:02
